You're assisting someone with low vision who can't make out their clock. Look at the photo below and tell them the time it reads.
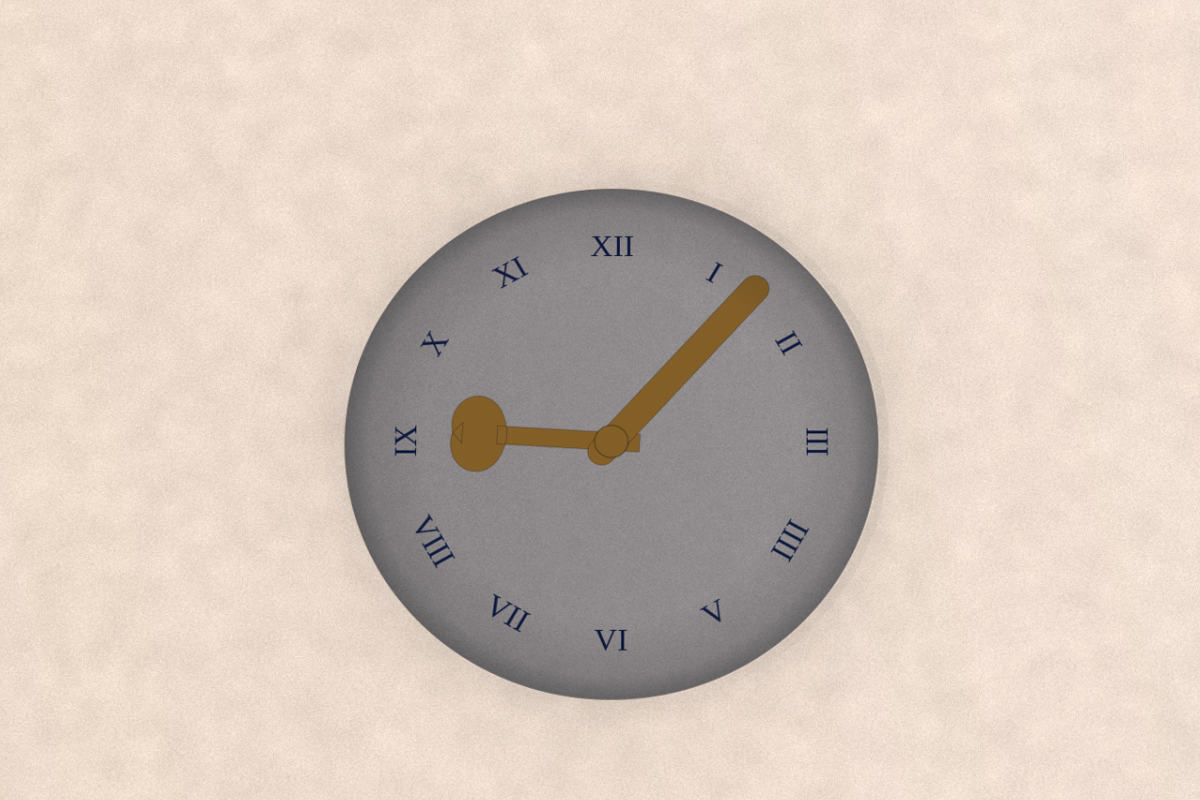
9:07
